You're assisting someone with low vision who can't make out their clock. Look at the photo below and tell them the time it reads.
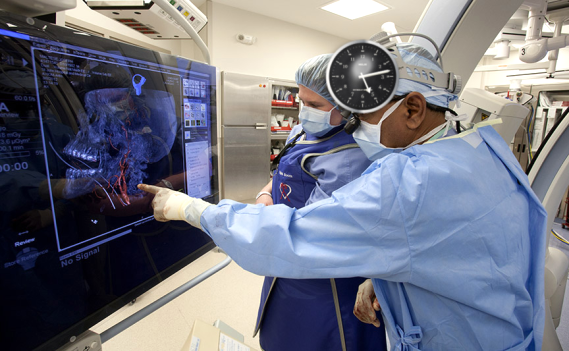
5:13
